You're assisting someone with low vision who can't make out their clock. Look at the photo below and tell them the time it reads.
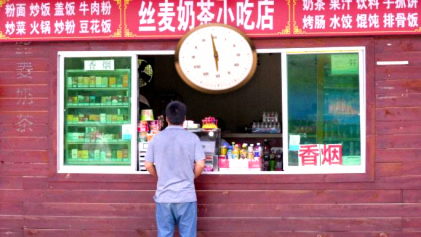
5:59
